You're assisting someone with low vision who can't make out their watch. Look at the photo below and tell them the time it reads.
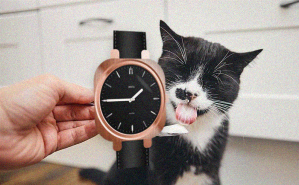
1:45
